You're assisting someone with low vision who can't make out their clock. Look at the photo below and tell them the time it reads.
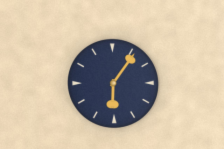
6:06
